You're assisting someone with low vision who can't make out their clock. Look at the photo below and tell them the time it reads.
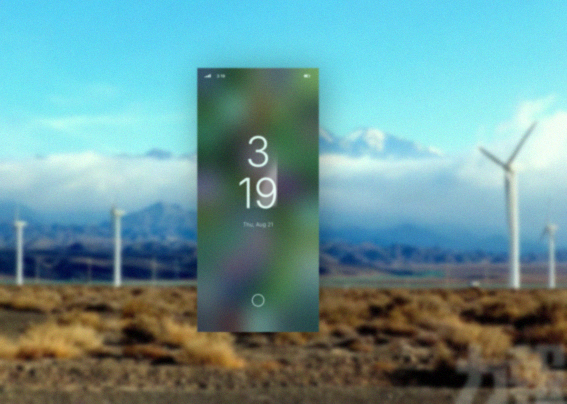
3:19
